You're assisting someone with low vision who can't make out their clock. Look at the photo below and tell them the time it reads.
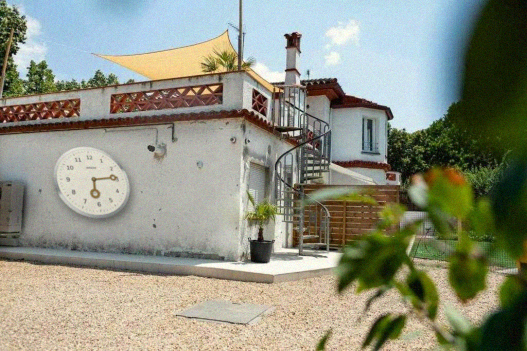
6:14
